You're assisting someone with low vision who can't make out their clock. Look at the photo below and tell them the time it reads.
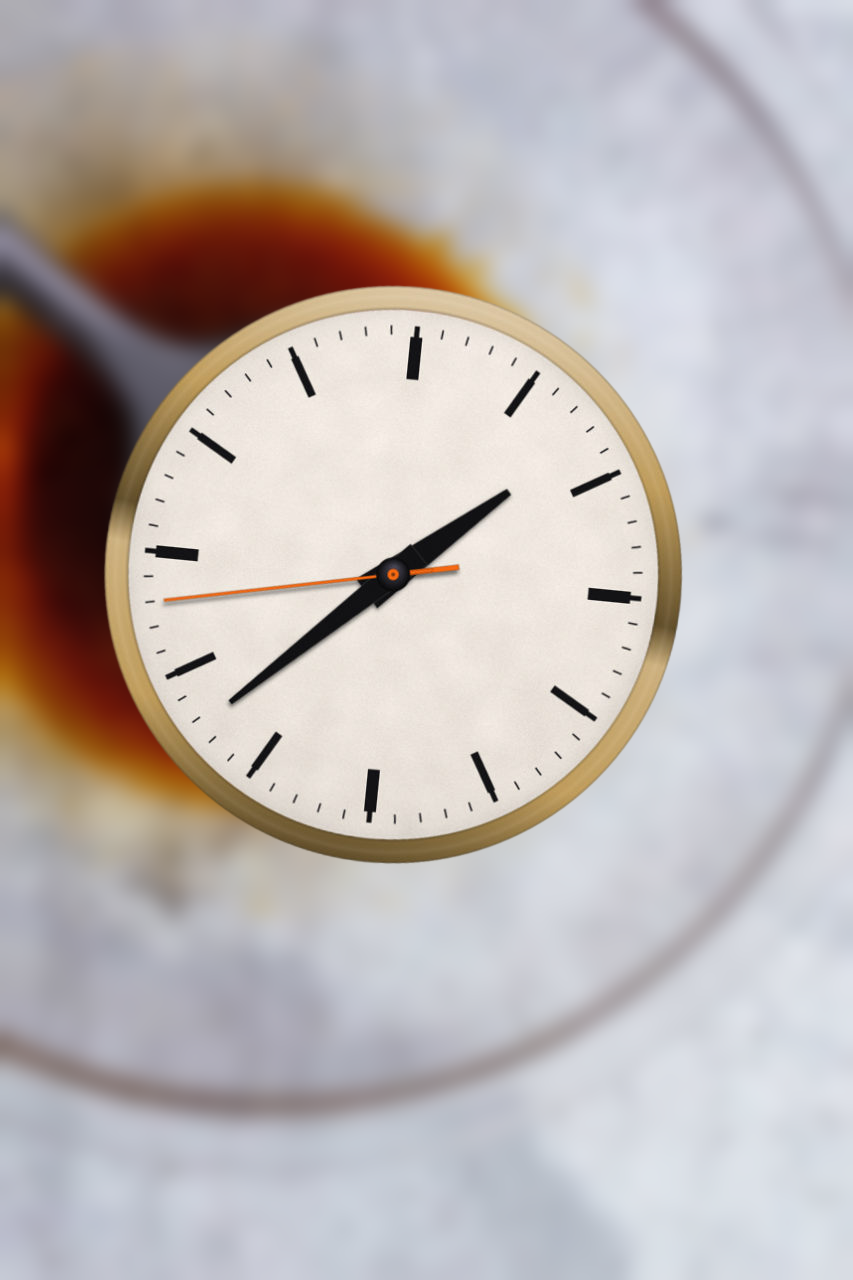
1:37:43
